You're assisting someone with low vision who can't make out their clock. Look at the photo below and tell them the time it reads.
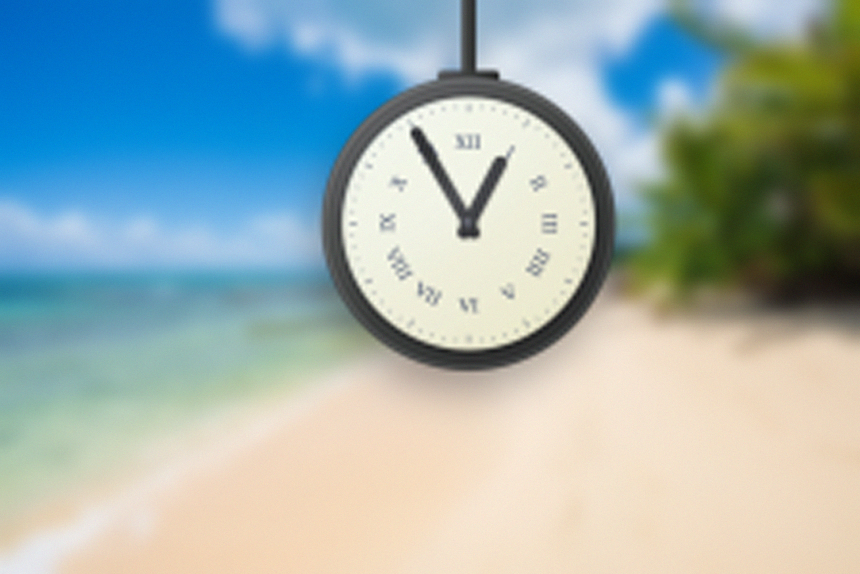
12:55
